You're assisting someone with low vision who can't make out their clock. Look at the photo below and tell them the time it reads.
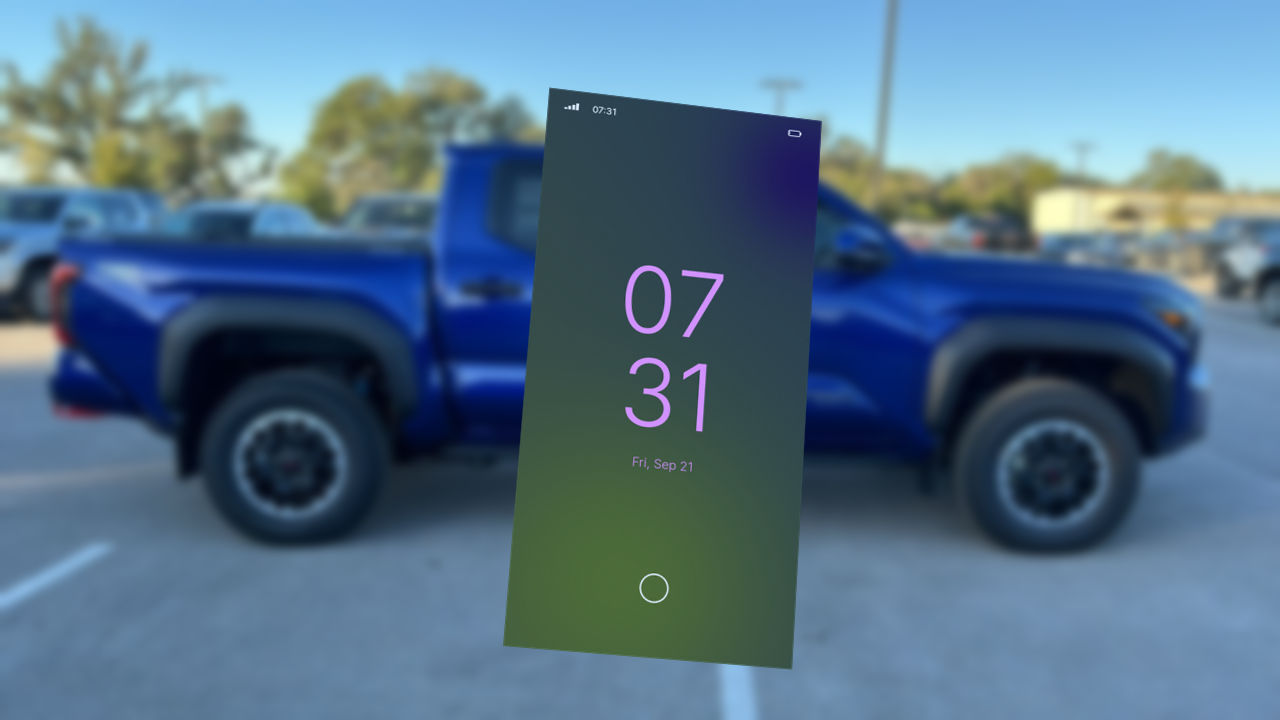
7:31
